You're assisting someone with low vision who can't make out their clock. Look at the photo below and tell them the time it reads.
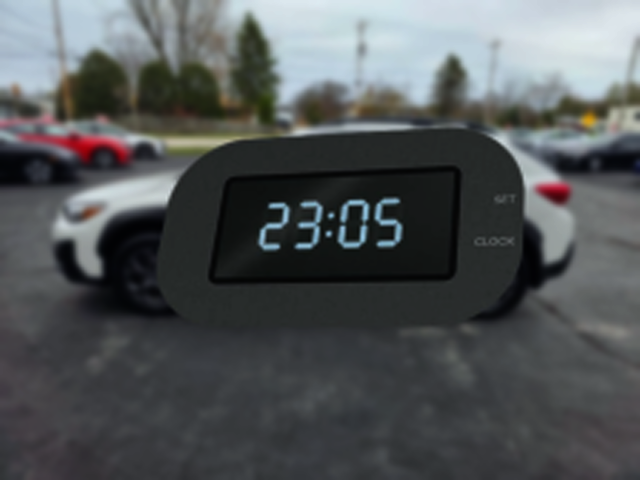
23:05
